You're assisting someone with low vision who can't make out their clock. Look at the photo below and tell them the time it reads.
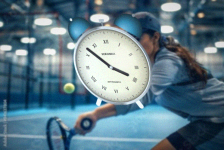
3:52
